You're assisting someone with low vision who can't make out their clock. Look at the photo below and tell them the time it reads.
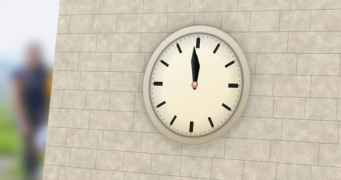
11:59
